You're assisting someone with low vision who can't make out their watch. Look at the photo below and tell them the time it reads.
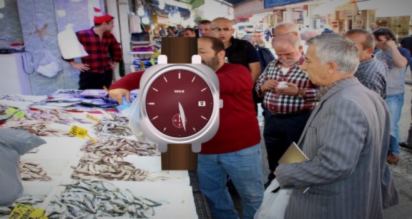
5:28
